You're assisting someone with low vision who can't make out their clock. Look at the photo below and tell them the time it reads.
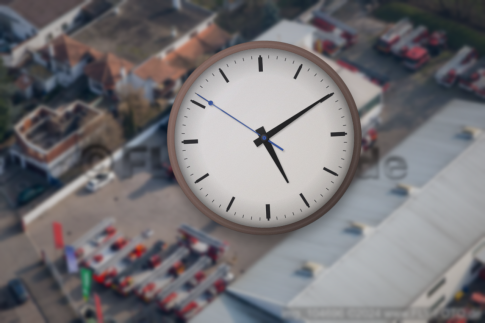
5:09:51
